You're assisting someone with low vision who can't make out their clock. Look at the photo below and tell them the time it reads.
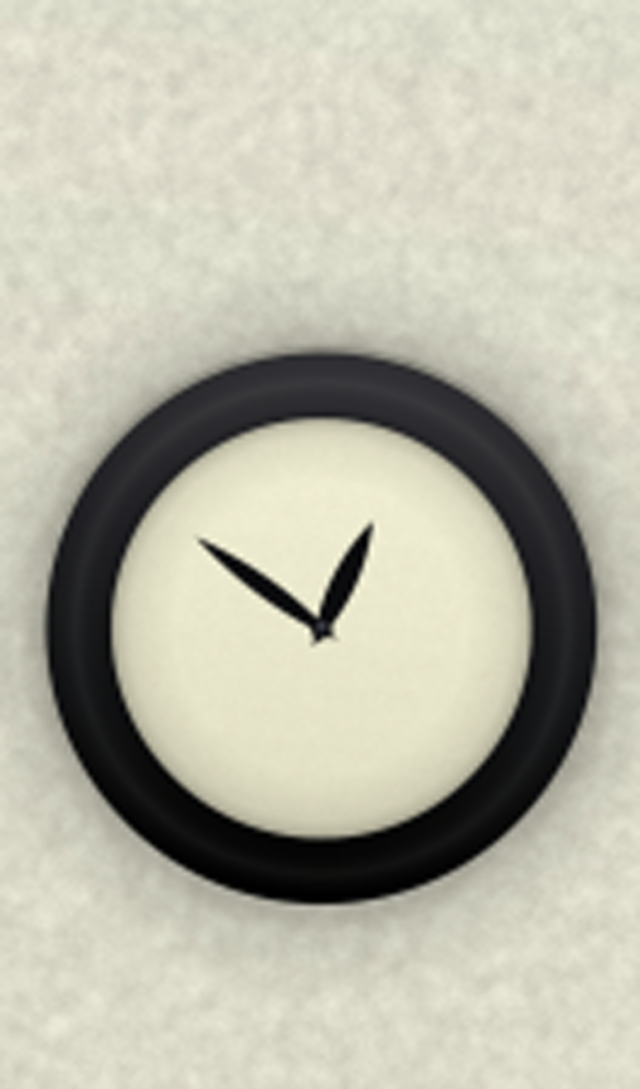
12:51
